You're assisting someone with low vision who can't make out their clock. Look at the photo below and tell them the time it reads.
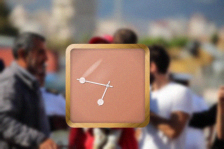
6:47
